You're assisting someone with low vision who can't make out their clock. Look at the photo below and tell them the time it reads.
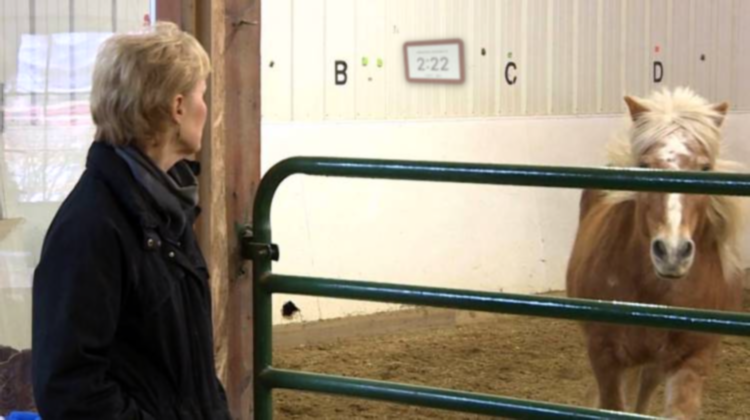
2:22
